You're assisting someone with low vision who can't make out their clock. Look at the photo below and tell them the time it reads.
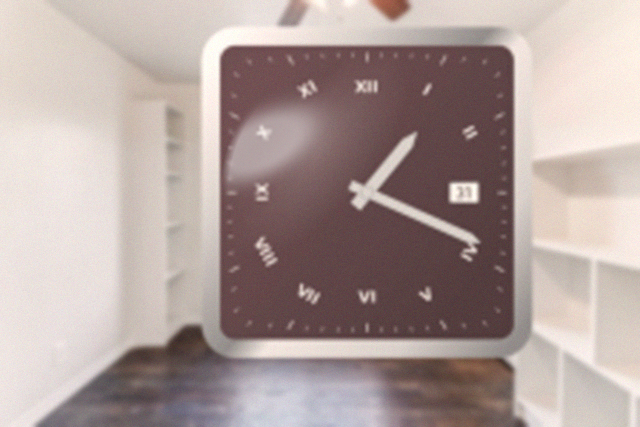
1:19
